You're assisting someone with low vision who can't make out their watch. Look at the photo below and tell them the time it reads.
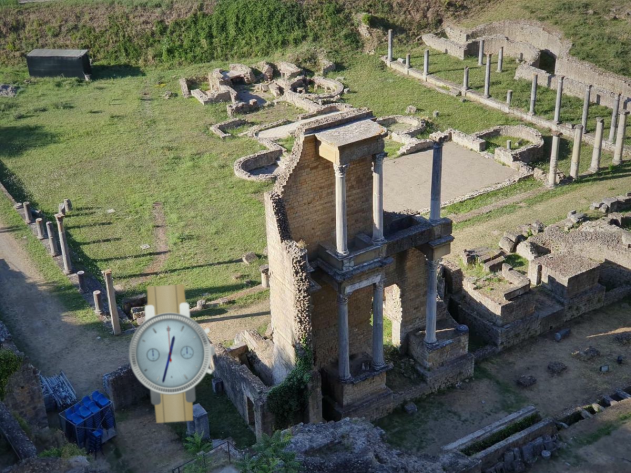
12:33
